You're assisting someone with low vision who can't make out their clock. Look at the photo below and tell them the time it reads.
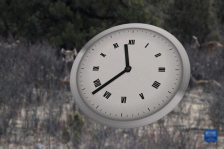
11:38
